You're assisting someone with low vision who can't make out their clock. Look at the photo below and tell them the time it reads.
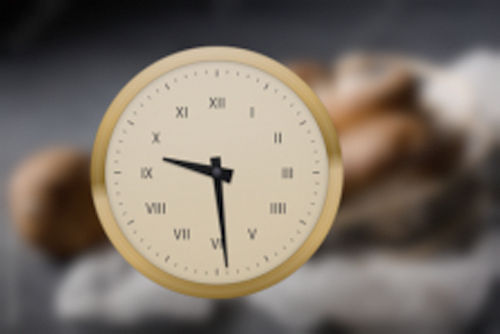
9:29
